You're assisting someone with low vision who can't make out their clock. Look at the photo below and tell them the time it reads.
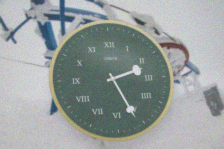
2:26
